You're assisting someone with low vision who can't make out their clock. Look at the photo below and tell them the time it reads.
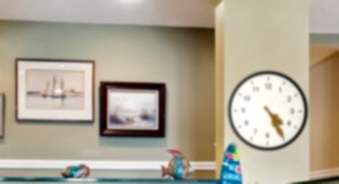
4:25
